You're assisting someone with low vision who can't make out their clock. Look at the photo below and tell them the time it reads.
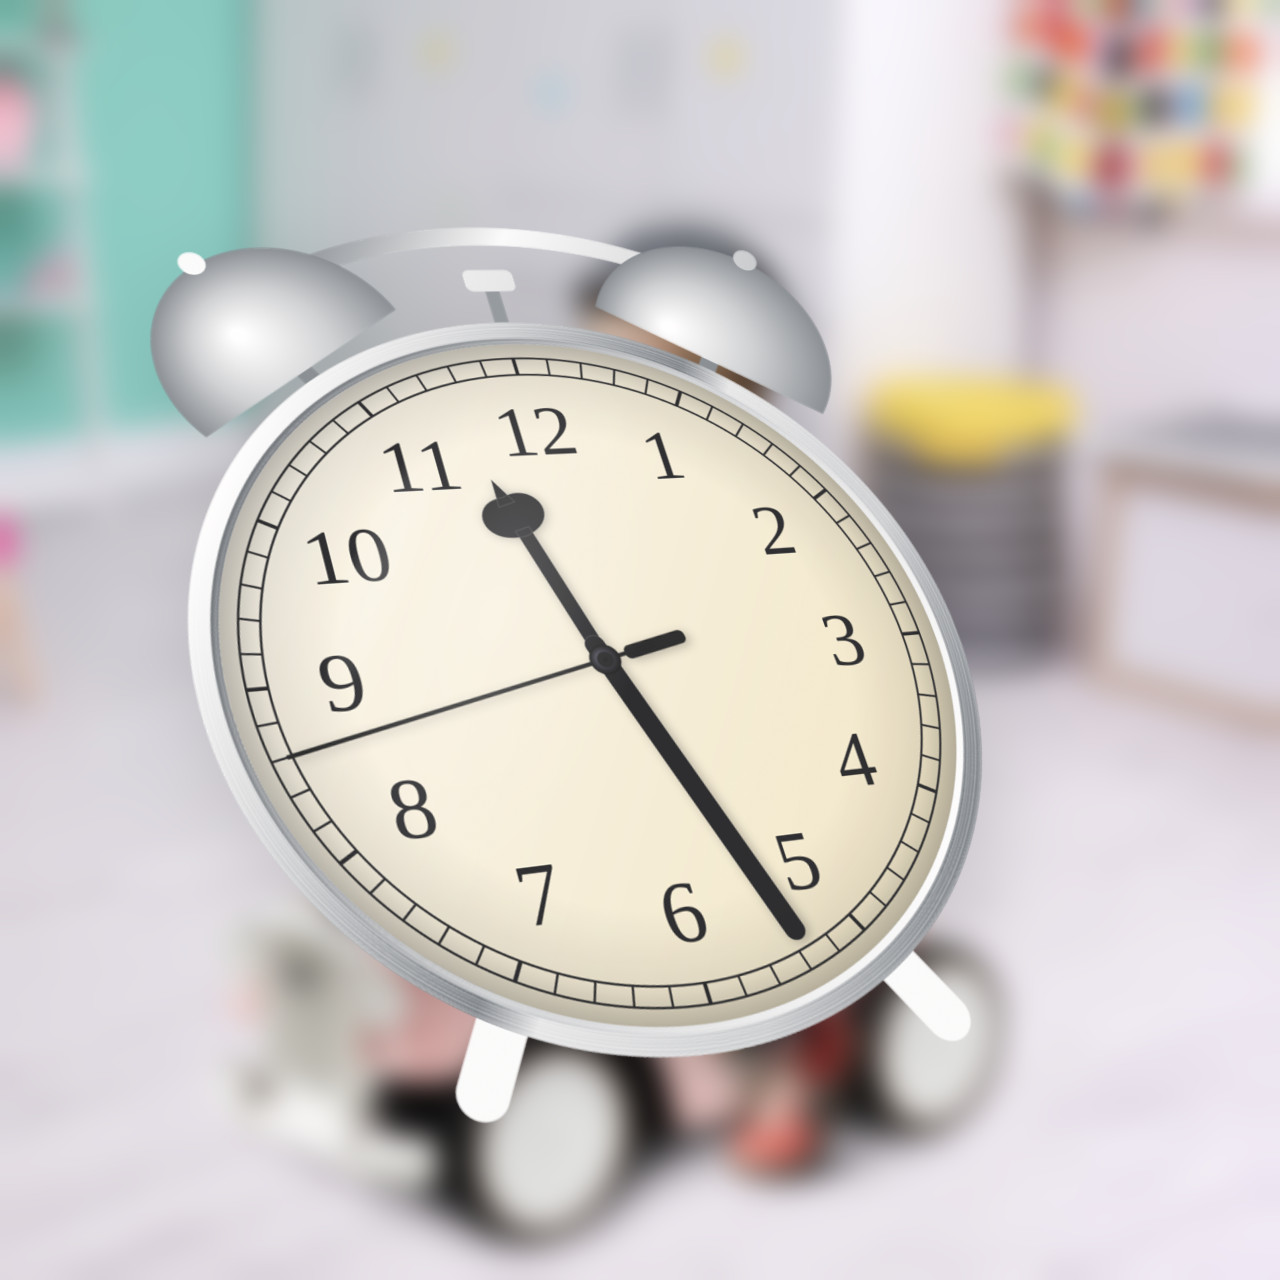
11:26:43
